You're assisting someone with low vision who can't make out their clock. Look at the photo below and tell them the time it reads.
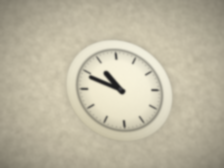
10:49
